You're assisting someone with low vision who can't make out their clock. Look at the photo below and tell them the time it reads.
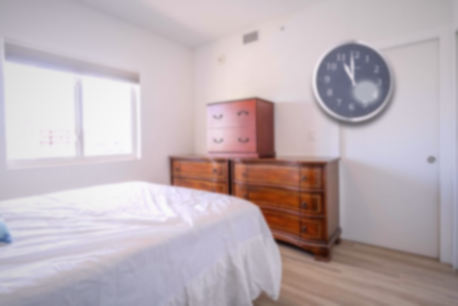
10:59
